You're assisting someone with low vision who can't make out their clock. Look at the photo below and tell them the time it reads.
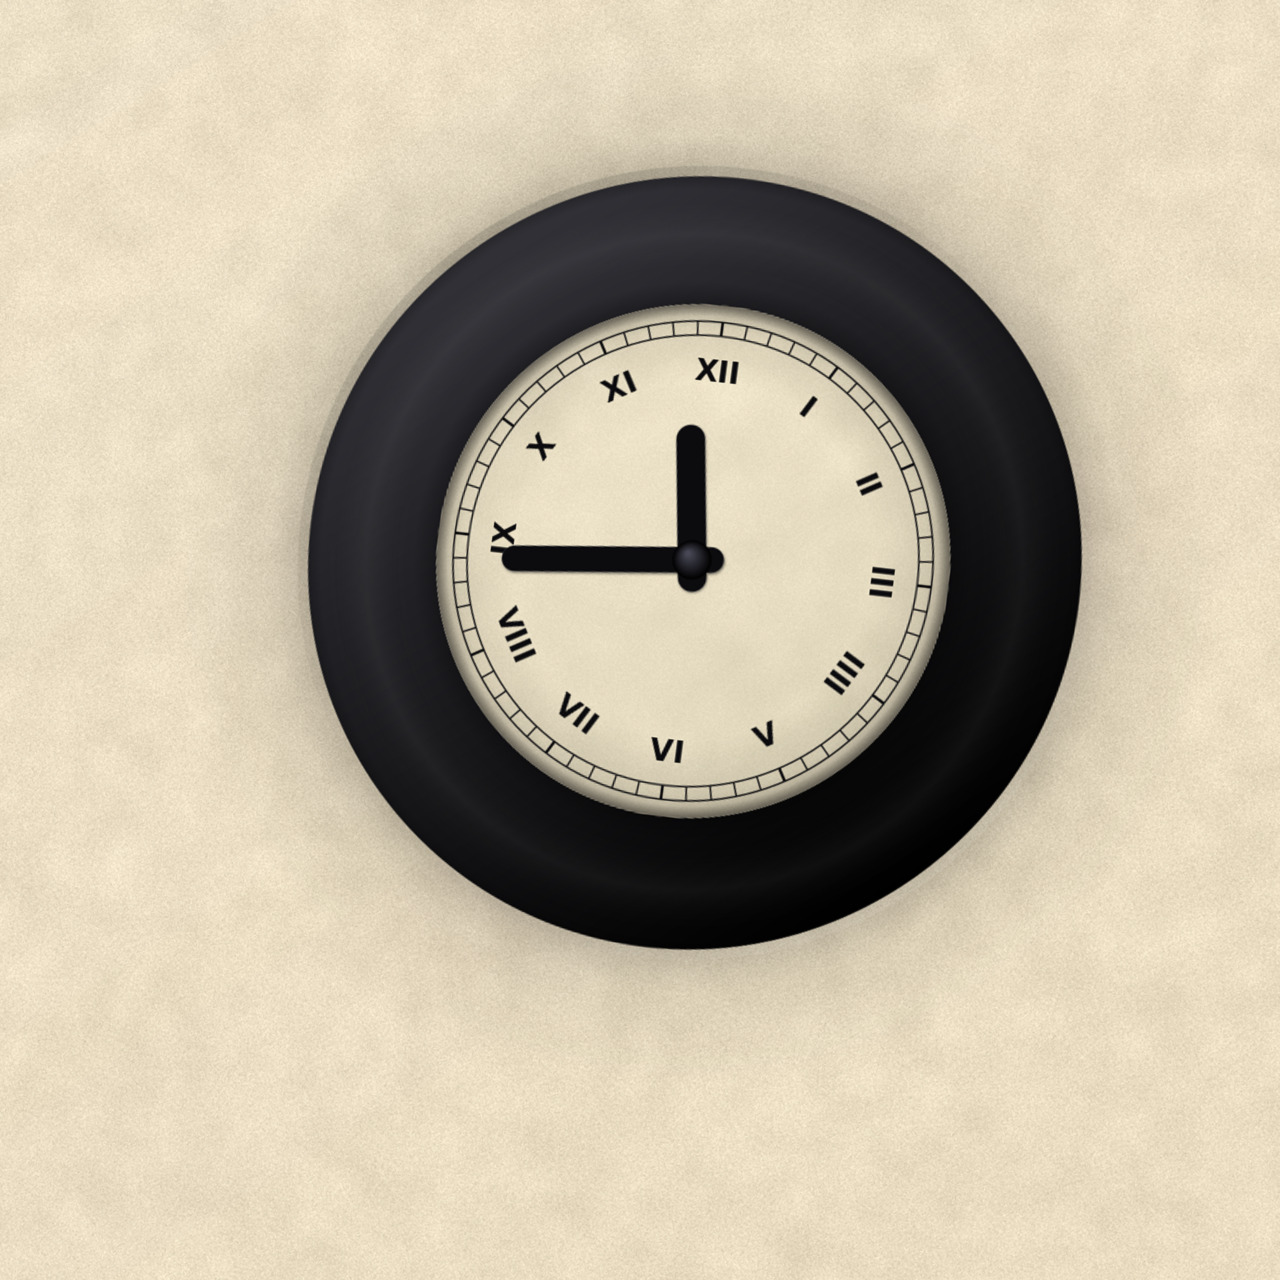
11:44
